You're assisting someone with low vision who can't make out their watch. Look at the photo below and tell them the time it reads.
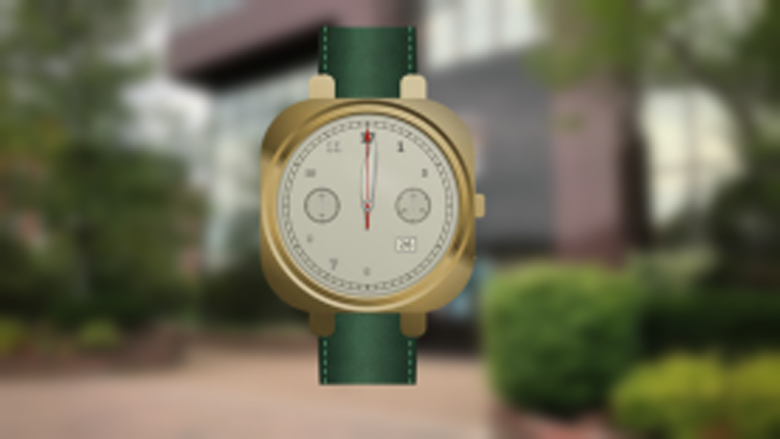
12:01
